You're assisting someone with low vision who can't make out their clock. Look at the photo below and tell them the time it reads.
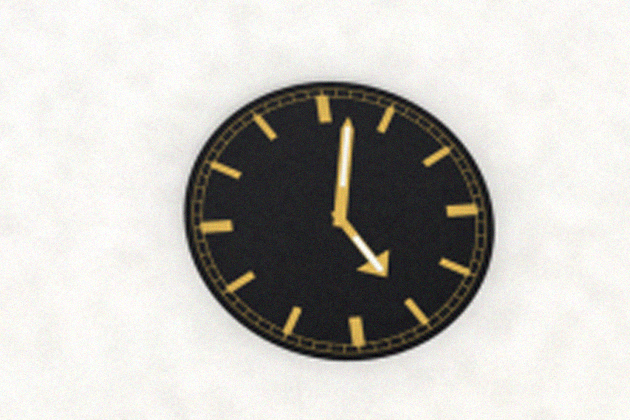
5:02
